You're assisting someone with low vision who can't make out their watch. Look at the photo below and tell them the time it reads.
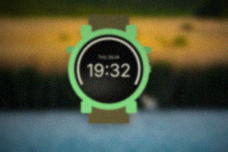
19:32
